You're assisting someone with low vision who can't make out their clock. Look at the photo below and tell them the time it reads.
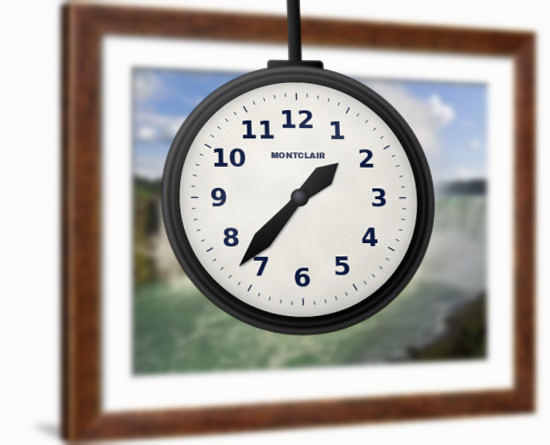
1:37
